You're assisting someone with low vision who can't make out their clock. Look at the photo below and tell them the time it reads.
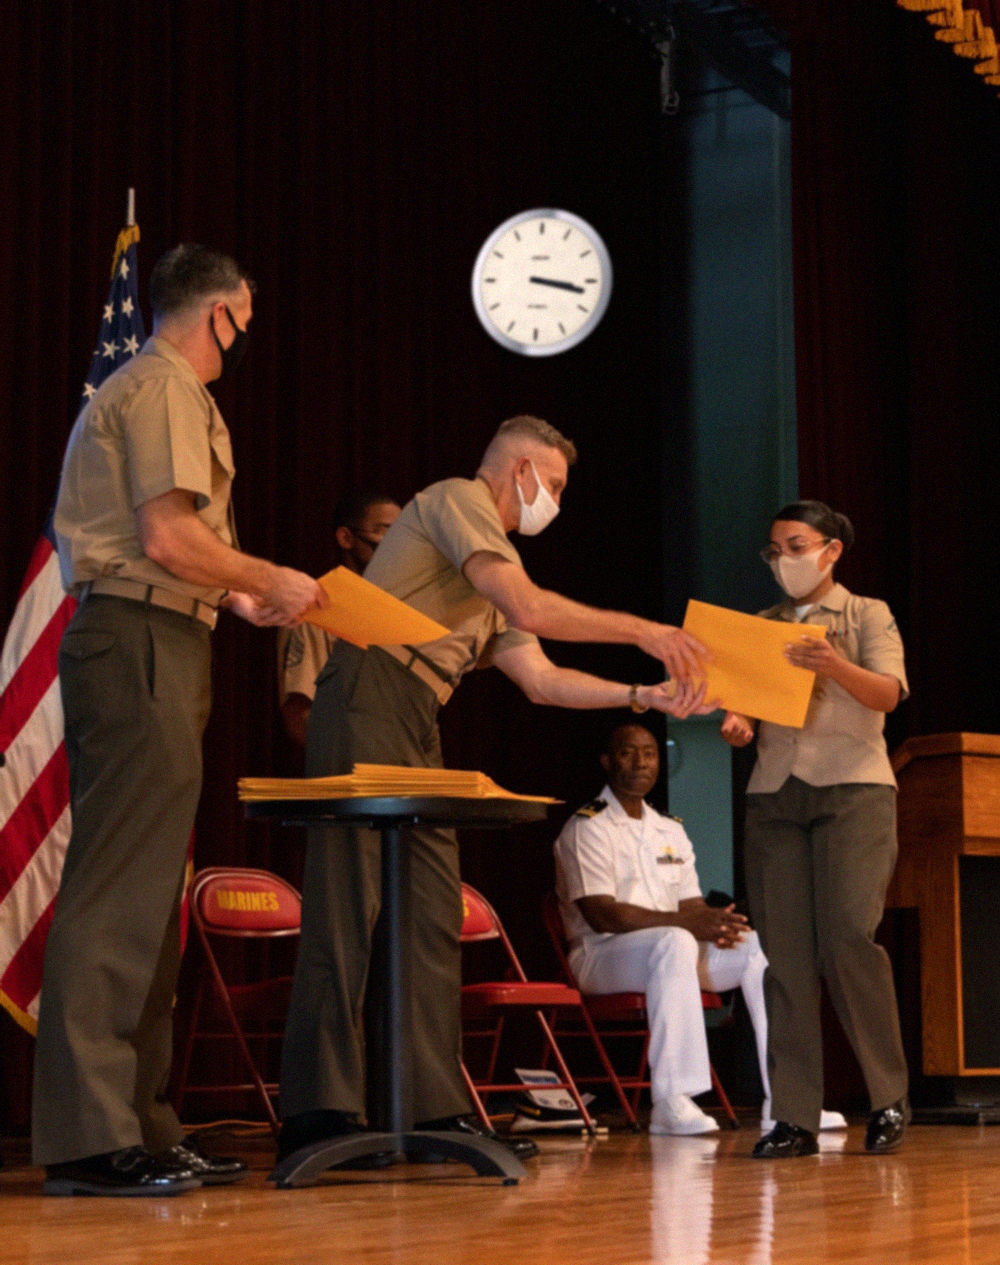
3:17
